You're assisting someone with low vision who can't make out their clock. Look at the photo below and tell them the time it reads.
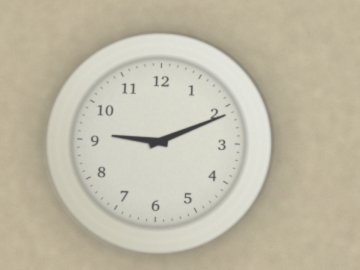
9:11
